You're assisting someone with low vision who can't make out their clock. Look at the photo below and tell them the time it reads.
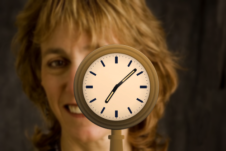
7:08
